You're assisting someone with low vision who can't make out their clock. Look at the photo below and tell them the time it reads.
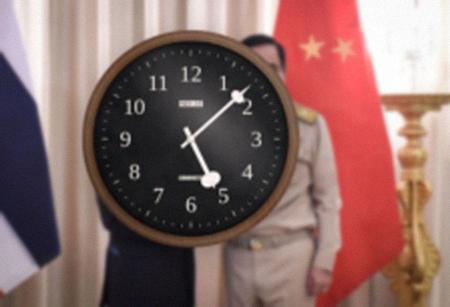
5:08
